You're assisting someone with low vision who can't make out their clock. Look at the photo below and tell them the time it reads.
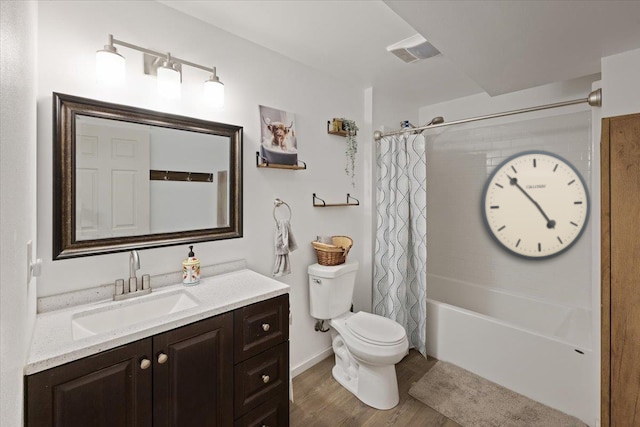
4:53
